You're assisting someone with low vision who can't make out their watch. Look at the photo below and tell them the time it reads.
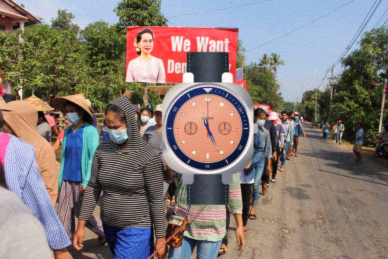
11:26
